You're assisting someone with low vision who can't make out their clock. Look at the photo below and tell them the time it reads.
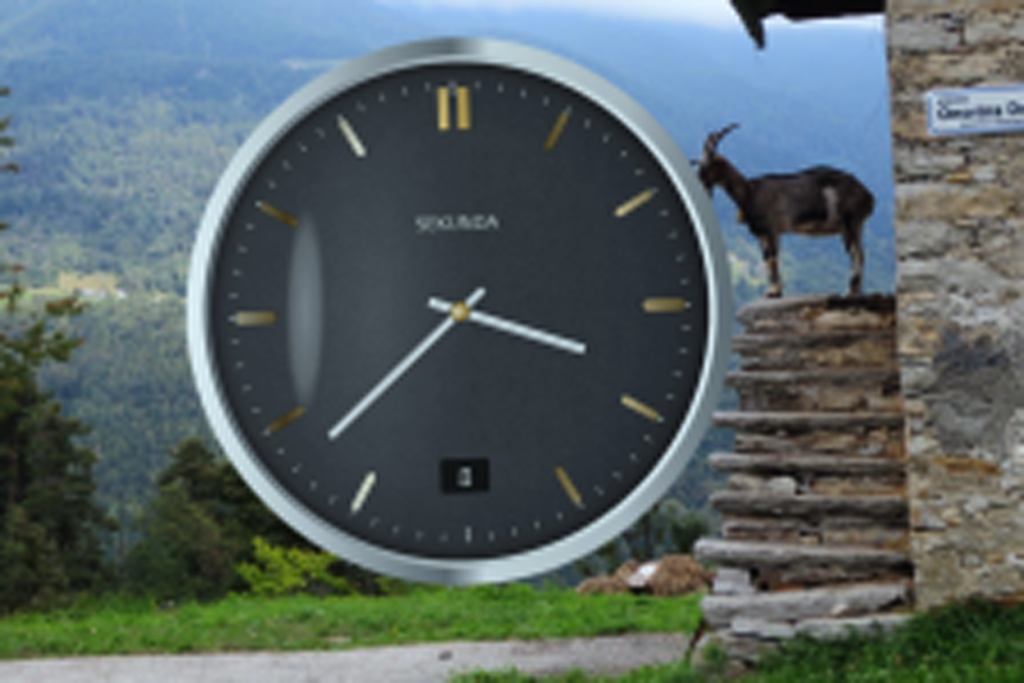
3:38
